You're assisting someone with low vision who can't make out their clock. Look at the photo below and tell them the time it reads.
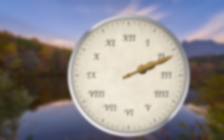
2:11
